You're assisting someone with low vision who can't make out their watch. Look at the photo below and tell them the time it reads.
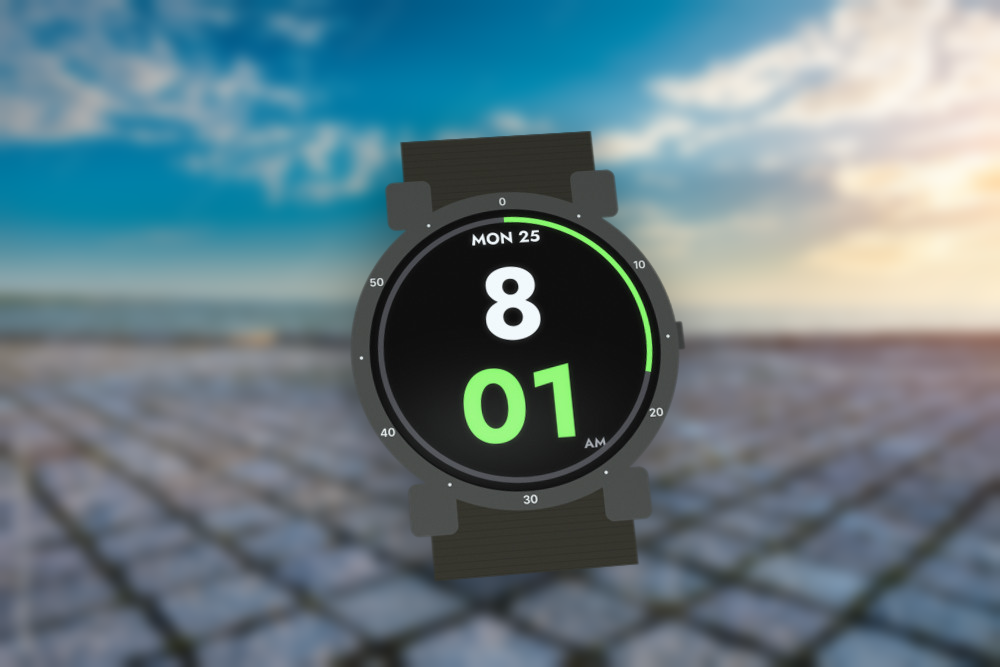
8:01
